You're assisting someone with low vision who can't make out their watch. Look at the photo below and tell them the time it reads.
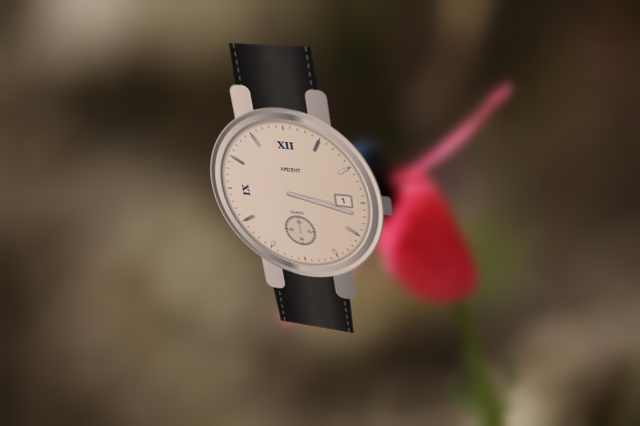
3:17
